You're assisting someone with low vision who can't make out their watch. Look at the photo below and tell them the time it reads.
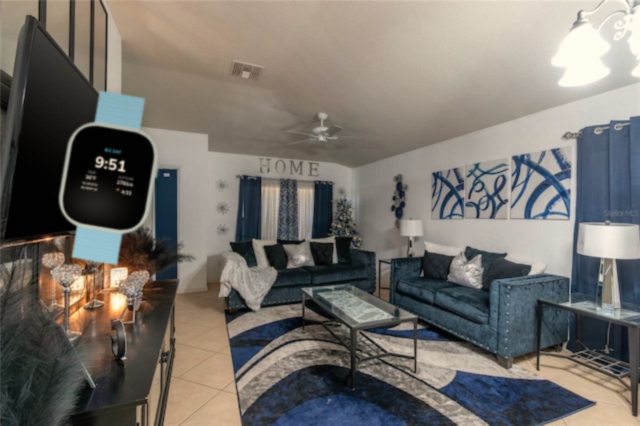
9:51
